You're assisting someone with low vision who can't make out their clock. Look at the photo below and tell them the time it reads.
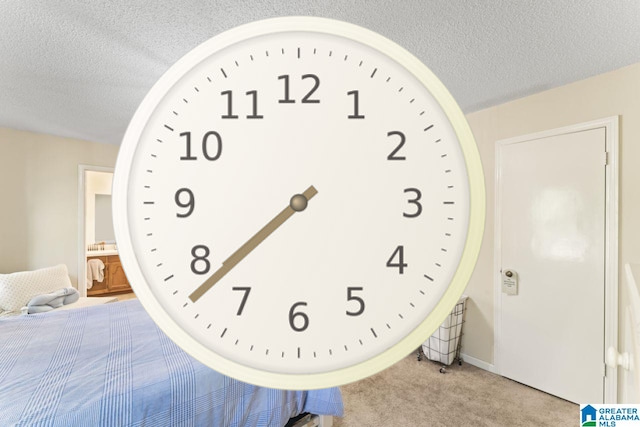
7:38
